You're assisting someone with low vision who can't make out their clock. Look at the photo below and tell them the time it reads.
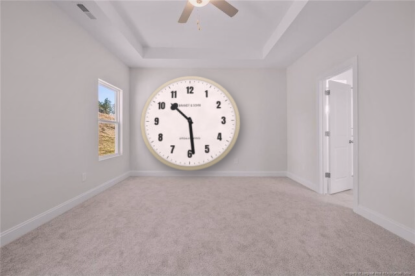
10:29
